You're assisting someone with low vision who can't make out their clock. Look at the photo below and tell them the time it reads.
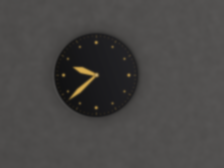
9:38
